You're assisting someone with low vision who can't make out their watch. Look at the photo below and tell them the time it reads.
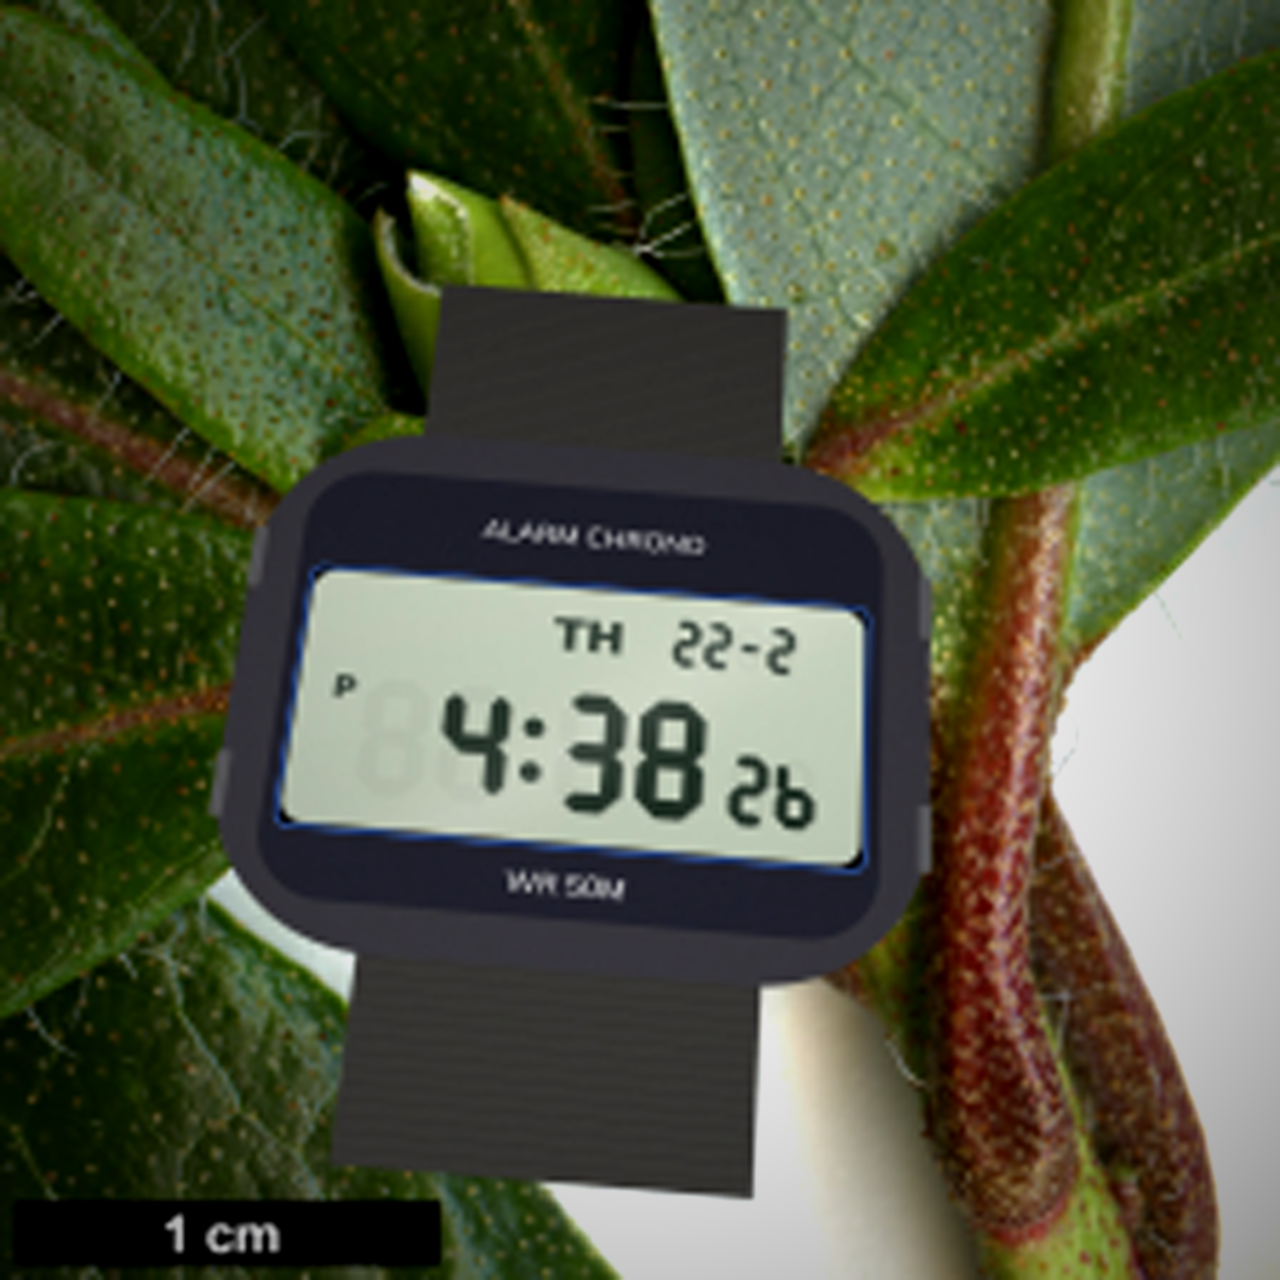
4:38:26
